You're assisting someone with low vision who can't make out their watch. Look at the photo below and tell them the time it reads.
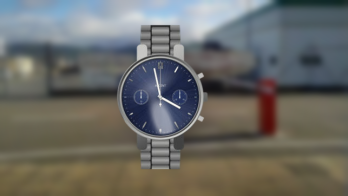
3:58
